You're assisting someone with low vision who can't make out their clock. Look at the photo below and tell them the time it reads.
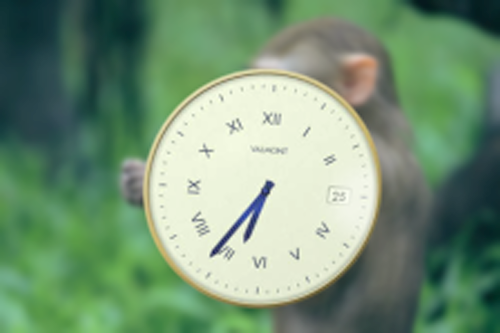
6:36
